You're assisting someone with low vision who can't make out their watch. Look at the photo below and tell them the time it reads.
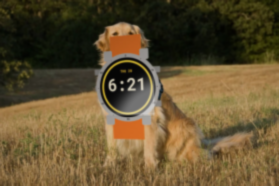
6:21
